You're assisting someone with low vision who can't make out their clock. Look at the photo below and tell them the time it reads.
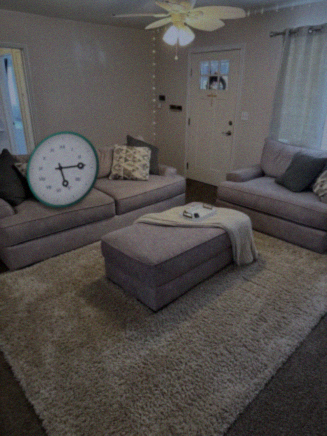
5:14
